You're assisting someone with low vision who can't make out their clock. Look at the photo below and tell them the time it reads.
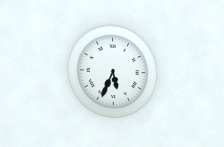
5:34
